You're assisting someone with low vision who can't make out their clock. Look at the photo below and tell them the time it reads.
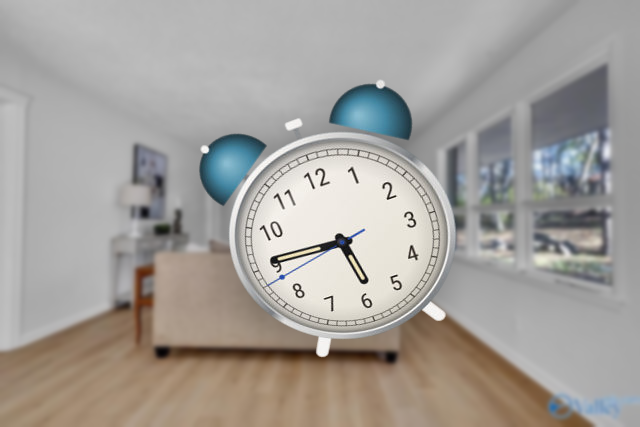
5:45:43
